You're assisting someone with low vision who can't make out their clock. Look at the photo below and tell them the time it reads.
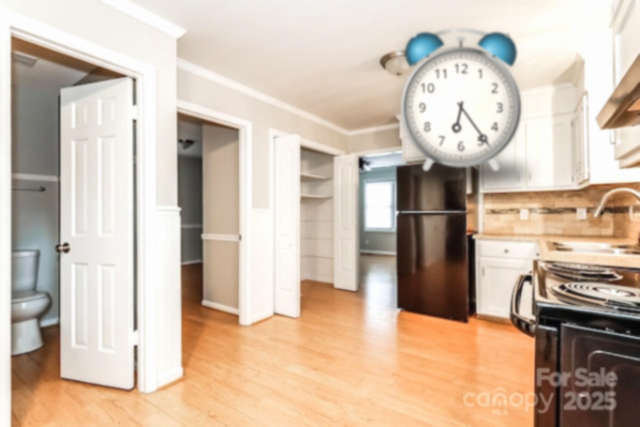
6:24
